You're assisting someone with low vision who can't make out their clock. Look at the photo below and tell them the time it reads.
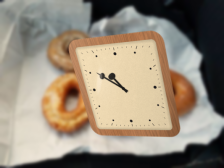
10:51
